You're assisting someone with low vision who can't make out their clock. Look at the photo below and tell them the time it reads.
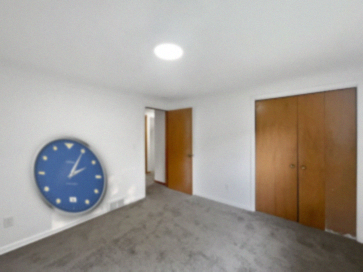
2:05
